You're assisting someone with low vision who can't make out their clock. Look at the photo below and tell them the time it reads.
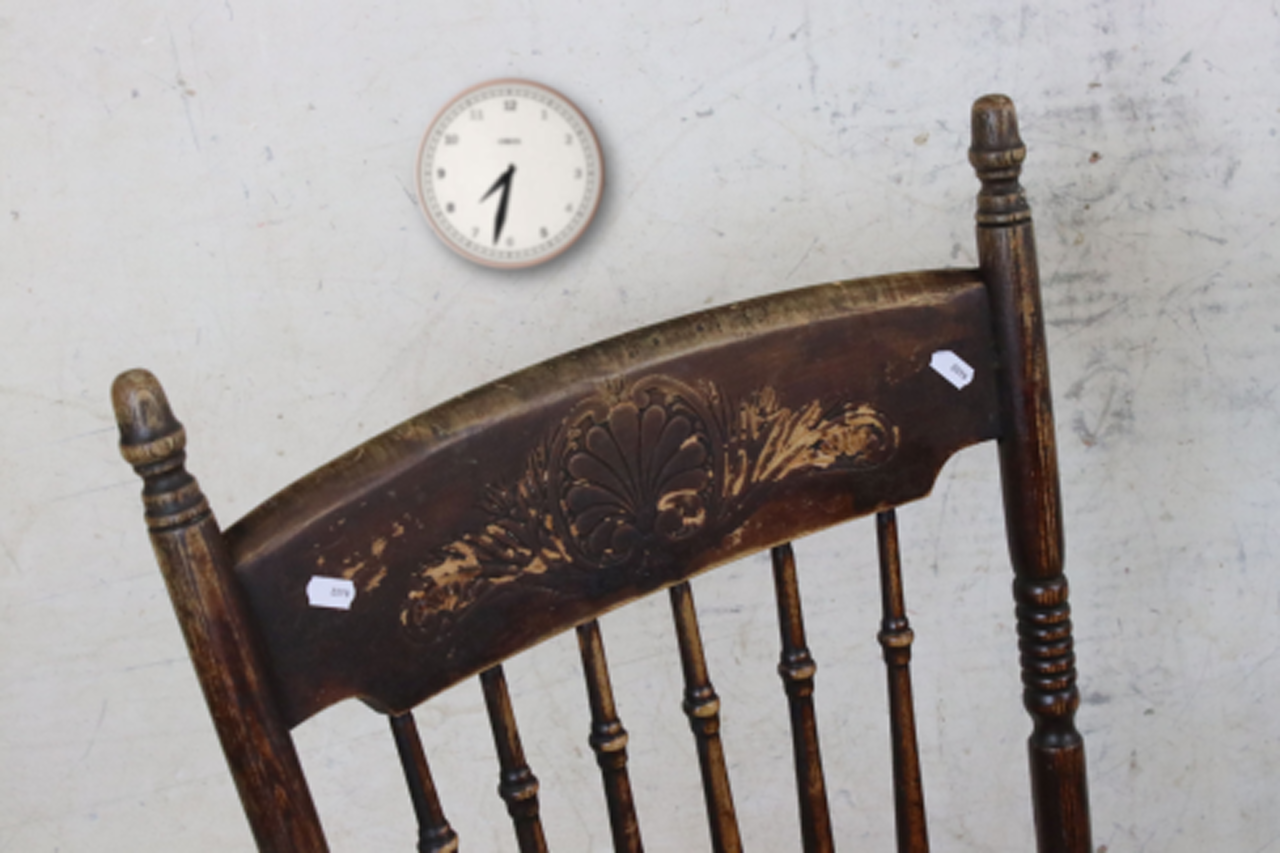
7:32
